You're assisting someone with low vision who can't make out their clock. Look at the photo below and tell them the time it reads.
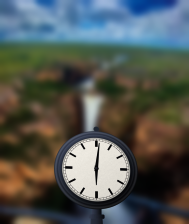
6:01
